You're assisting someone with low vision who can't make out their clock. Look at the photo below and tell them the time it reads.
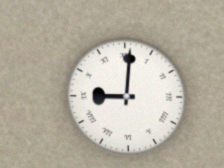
9:01
